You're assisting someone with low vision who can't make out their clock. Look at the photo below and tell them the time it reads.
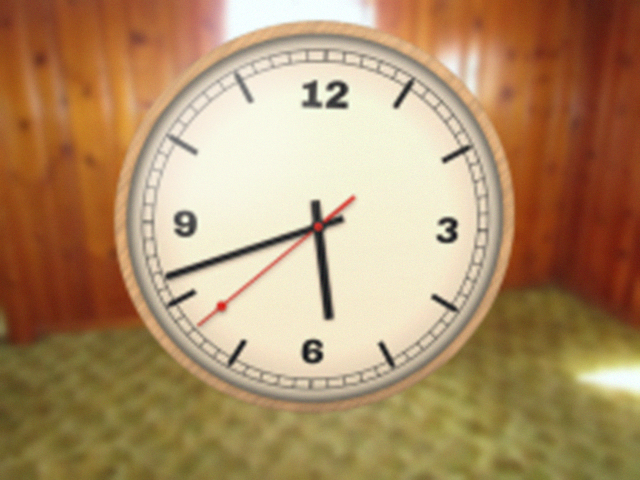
5:41:38
